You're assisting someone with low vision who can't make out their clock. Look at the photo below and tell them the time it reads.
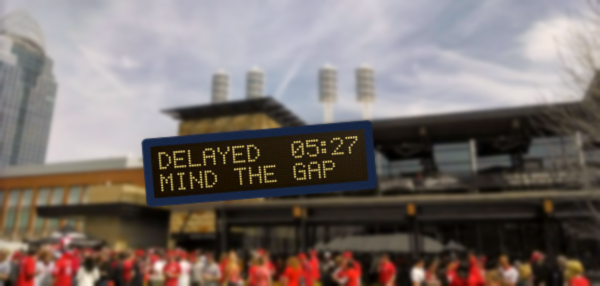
5:27
